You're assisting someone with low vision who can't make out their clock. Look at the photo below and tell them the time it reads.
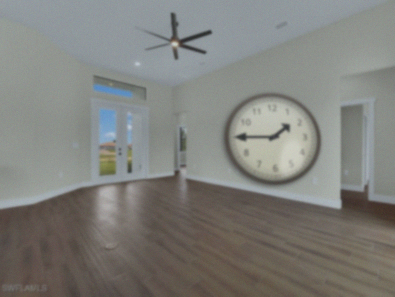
1:45
